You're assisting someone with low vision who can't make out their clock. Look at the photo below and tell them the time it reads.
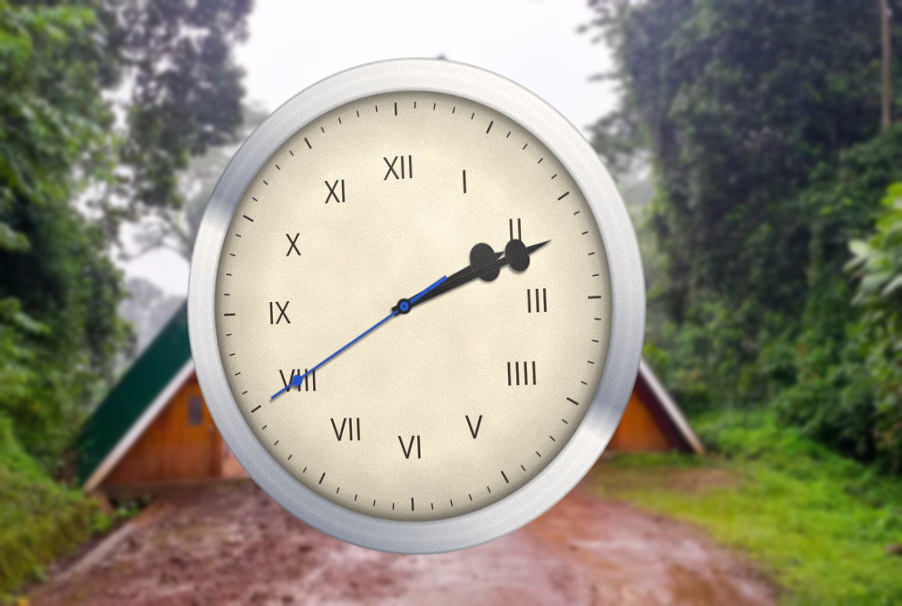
2:11:40
